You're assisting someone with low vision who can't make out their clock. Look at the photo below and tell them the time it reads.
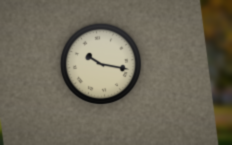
10:18
